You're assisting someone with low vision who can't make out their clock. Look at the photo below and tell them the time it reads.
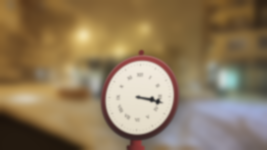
3:17
